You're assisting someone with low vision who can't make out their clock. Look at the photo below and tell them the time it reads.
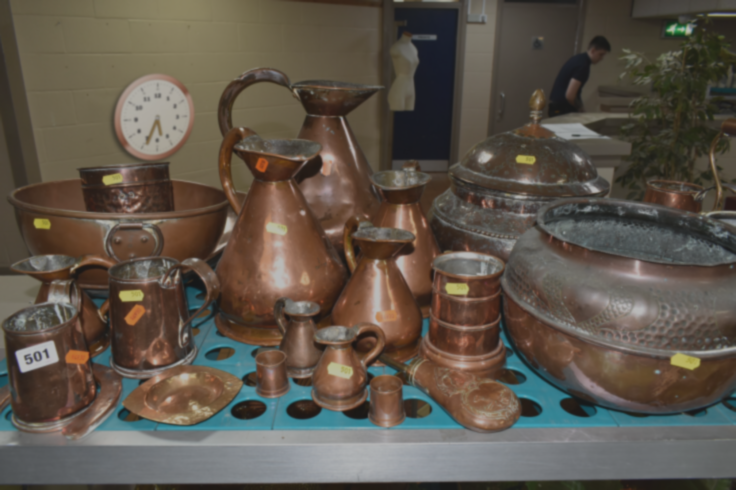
5:34
